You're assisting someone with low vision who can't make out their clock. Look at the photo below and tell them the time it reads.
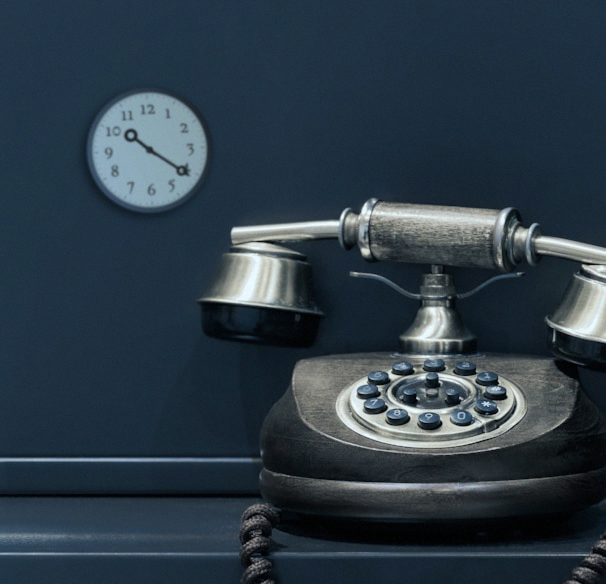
10:21
